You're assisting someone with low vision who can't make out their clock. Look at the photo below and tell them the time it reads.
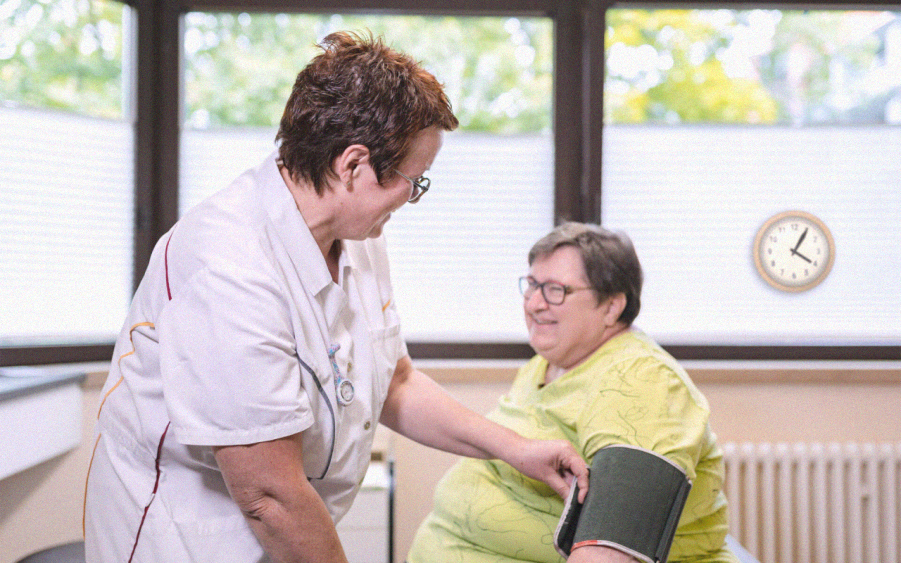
4:05
